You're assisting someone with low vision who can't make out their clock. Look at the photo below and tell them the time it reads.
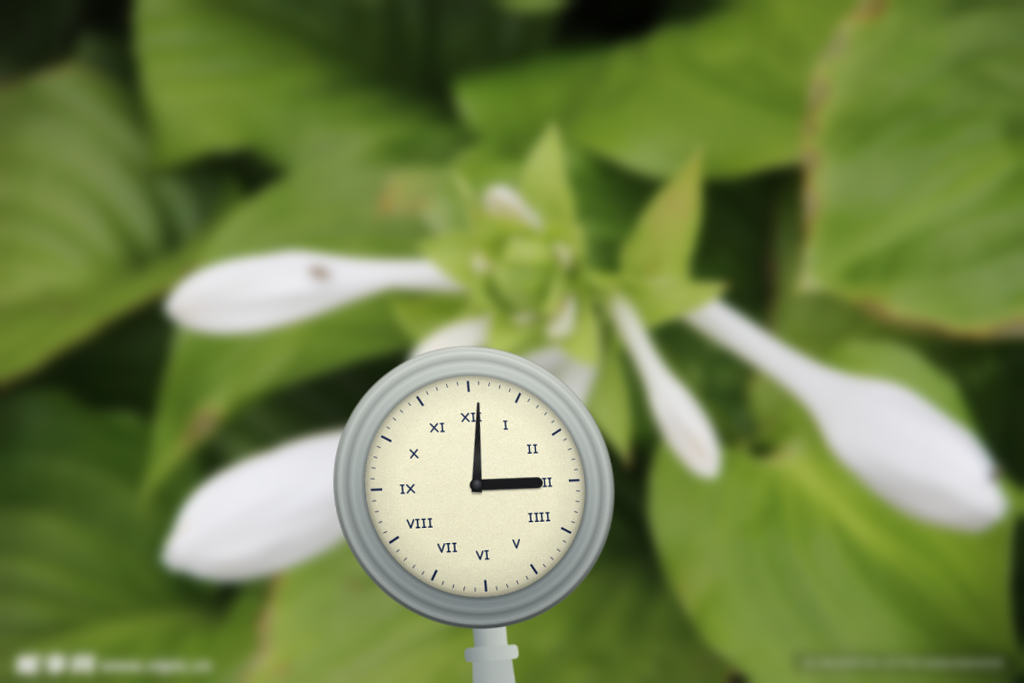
3:01
